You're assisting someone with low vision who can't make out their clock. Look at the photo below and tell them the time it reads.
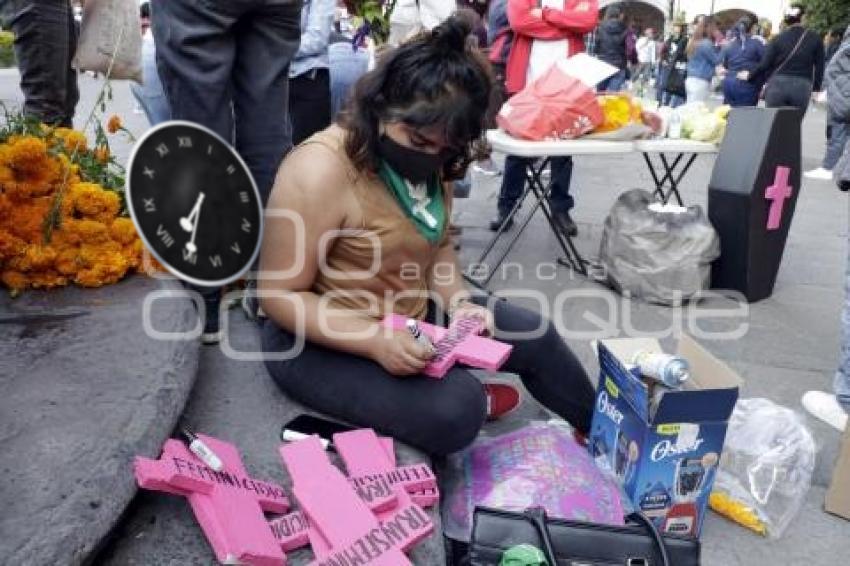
7:35
